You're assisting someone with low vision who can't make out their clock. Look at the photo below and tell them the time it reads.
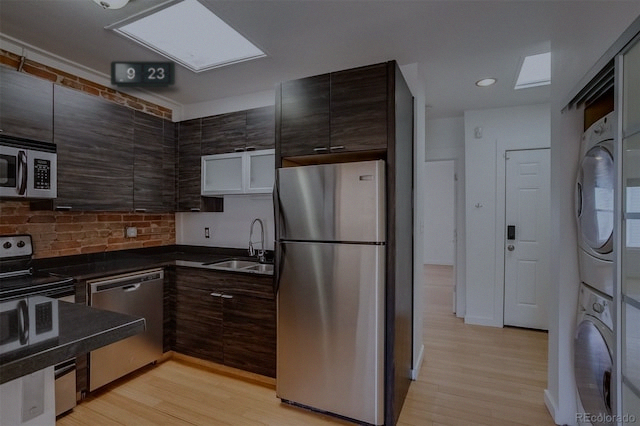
9:23
